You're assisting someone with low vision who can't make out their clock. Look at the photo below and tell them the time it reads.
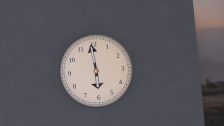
5:59
